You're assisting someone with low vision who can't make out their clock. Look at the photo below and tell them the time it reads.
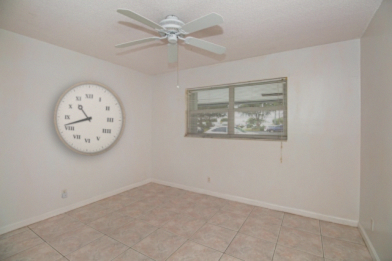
10:42
